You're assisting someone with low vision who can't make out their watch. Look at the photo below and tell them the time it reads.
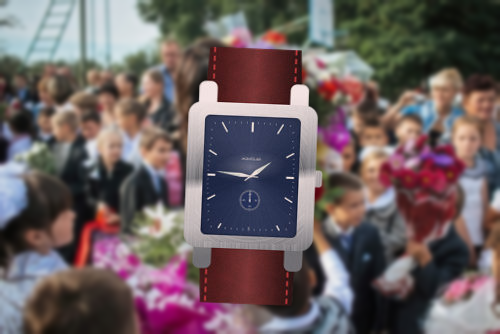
1:46
